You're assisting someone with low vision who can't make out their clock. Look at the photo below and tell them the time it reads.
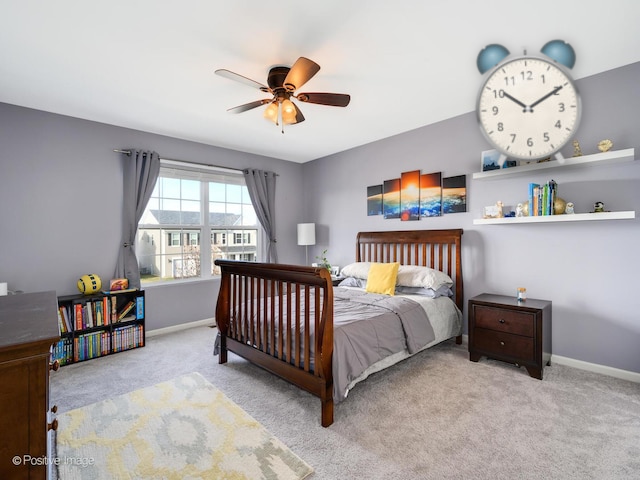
10:10
